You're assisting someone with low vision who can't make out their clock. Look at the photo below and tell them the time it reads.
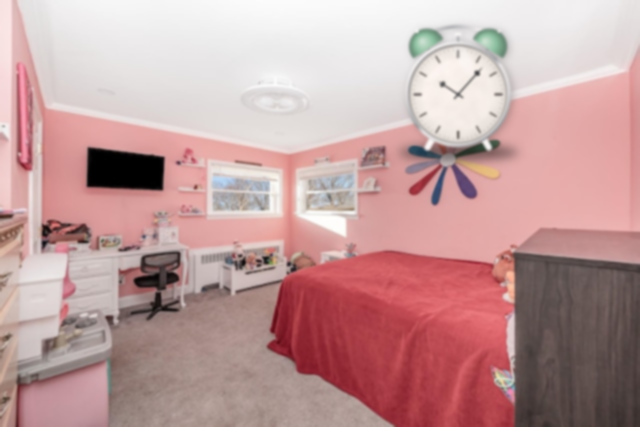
10:07
